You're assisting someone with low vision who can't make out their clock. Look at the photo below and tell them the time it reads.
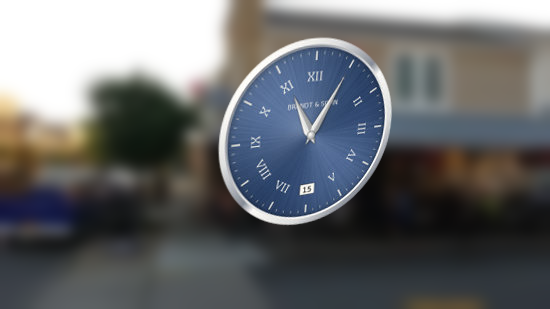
11:05
